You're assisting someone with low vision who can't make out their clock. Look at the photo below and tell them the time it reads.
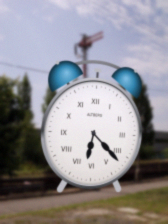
6:22
